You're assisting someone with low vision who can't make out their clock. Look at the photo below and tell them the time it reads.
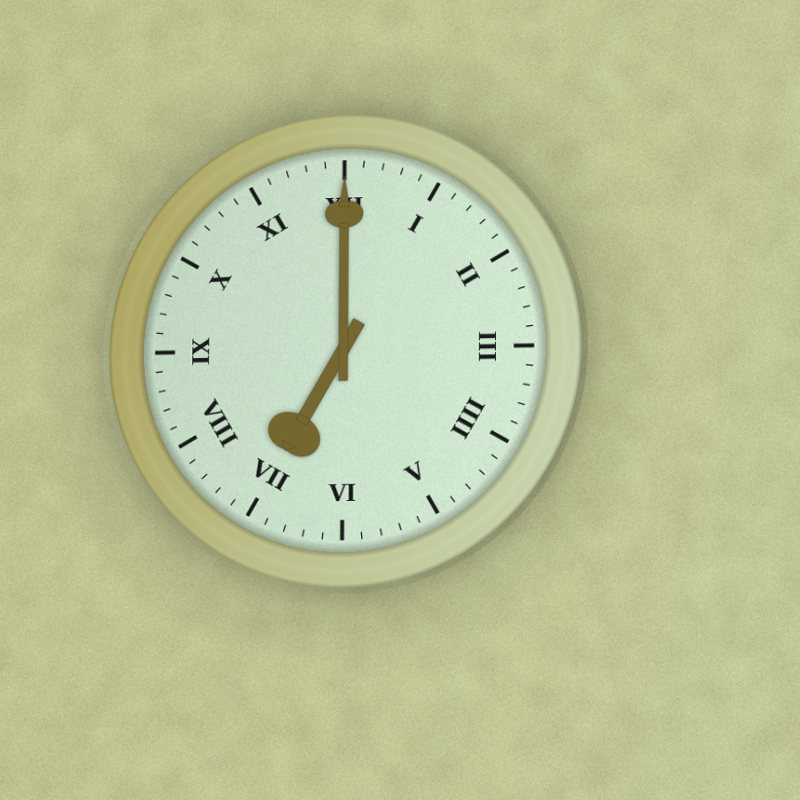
7:00
